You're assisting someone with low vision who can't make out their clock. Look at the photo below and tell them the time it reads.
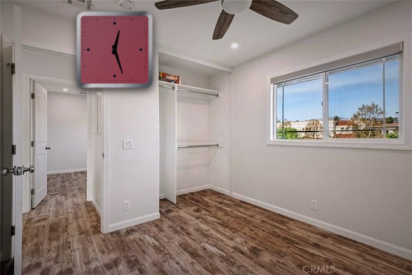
12:27
